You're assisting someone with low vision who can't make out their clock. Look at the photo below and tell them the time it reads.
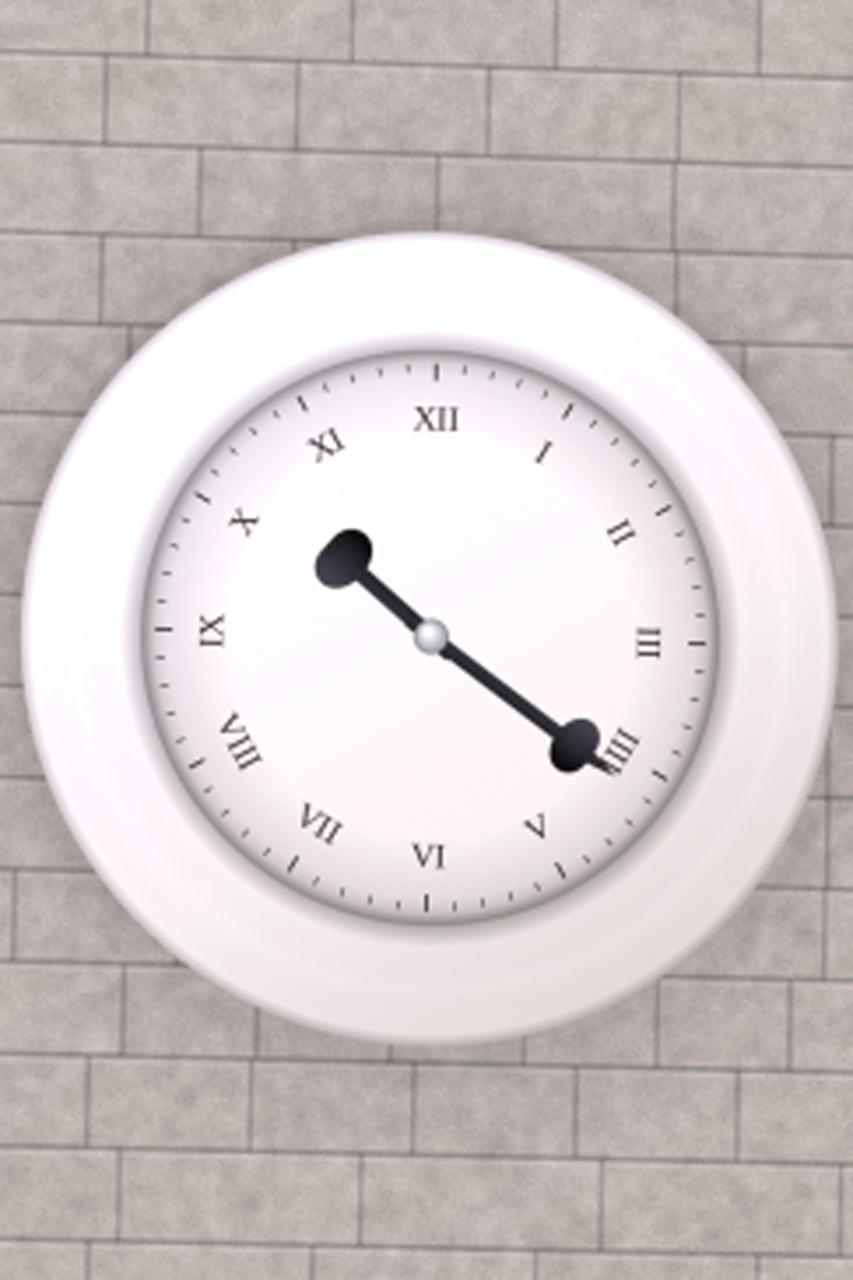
10:21
